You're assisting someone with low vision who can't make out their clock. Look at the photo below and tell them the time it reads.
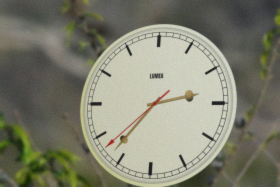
2:36:38
